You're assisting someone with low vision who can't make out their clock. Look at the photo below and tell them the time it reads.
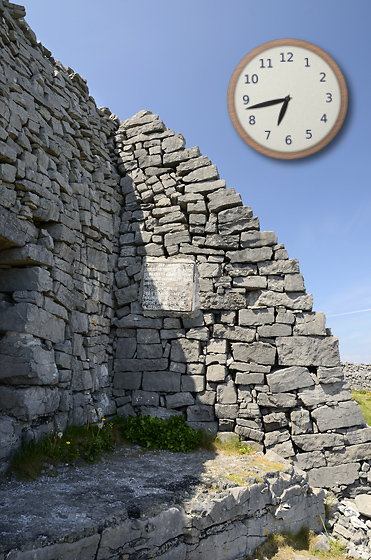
6:43
